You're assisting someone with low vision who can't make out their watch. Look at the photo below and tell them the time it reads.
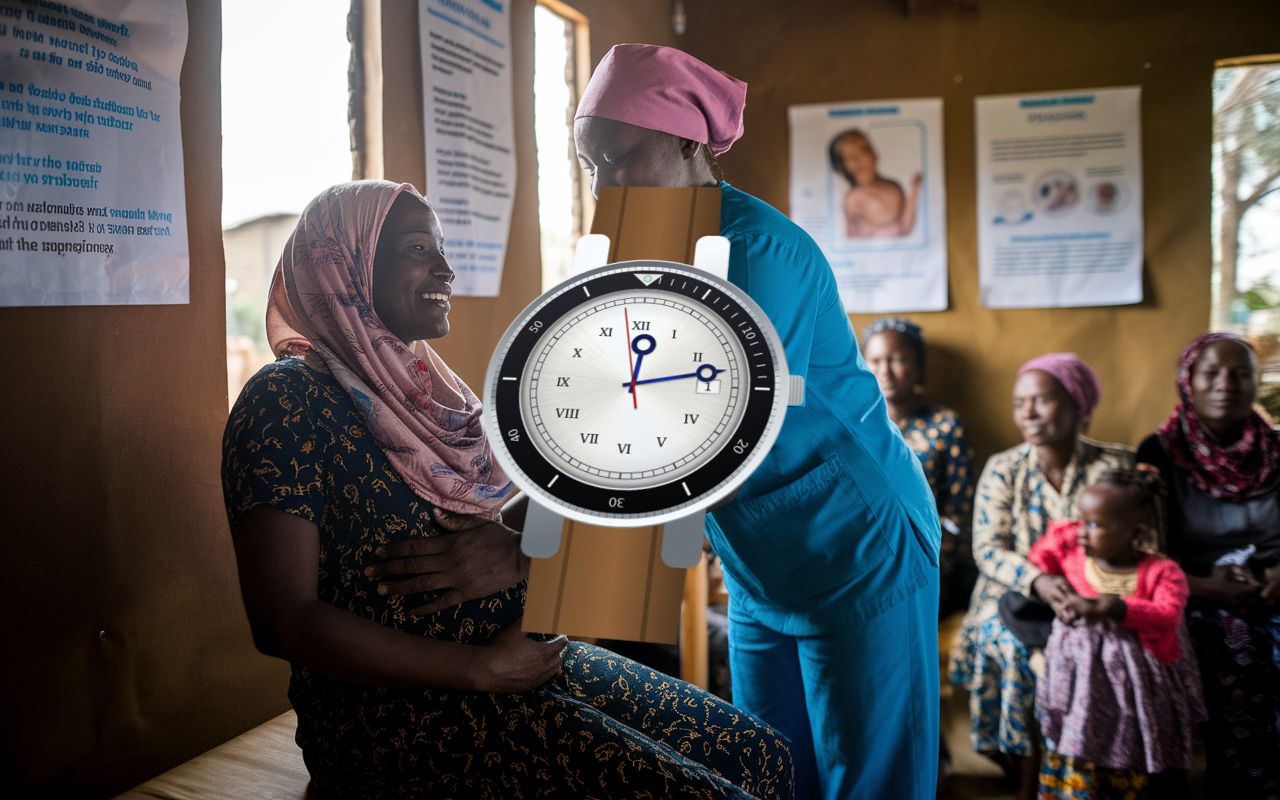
12:12:58
